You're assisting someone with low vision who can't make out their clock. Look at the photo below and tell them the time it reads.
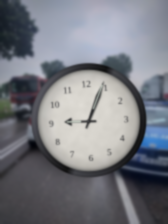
9:04
